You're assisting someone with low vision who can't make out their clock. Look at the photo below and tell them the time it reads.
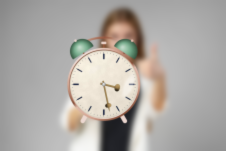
3:28
